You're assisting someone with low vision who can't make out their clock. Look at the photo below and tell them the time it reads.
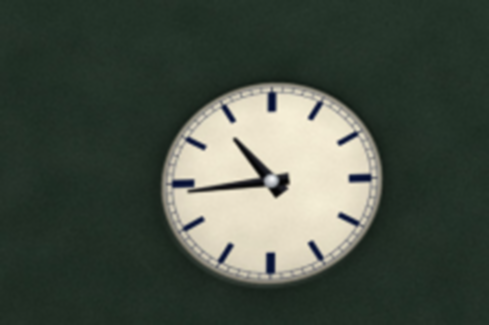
10:44
